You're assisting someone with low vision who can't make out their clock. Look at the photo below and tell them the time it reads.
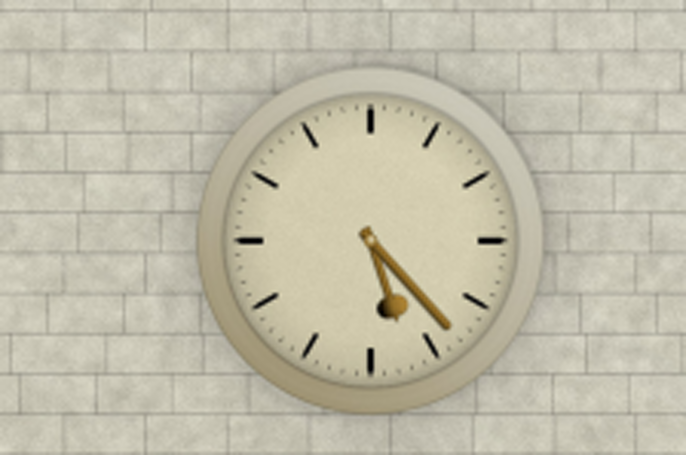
5:23
